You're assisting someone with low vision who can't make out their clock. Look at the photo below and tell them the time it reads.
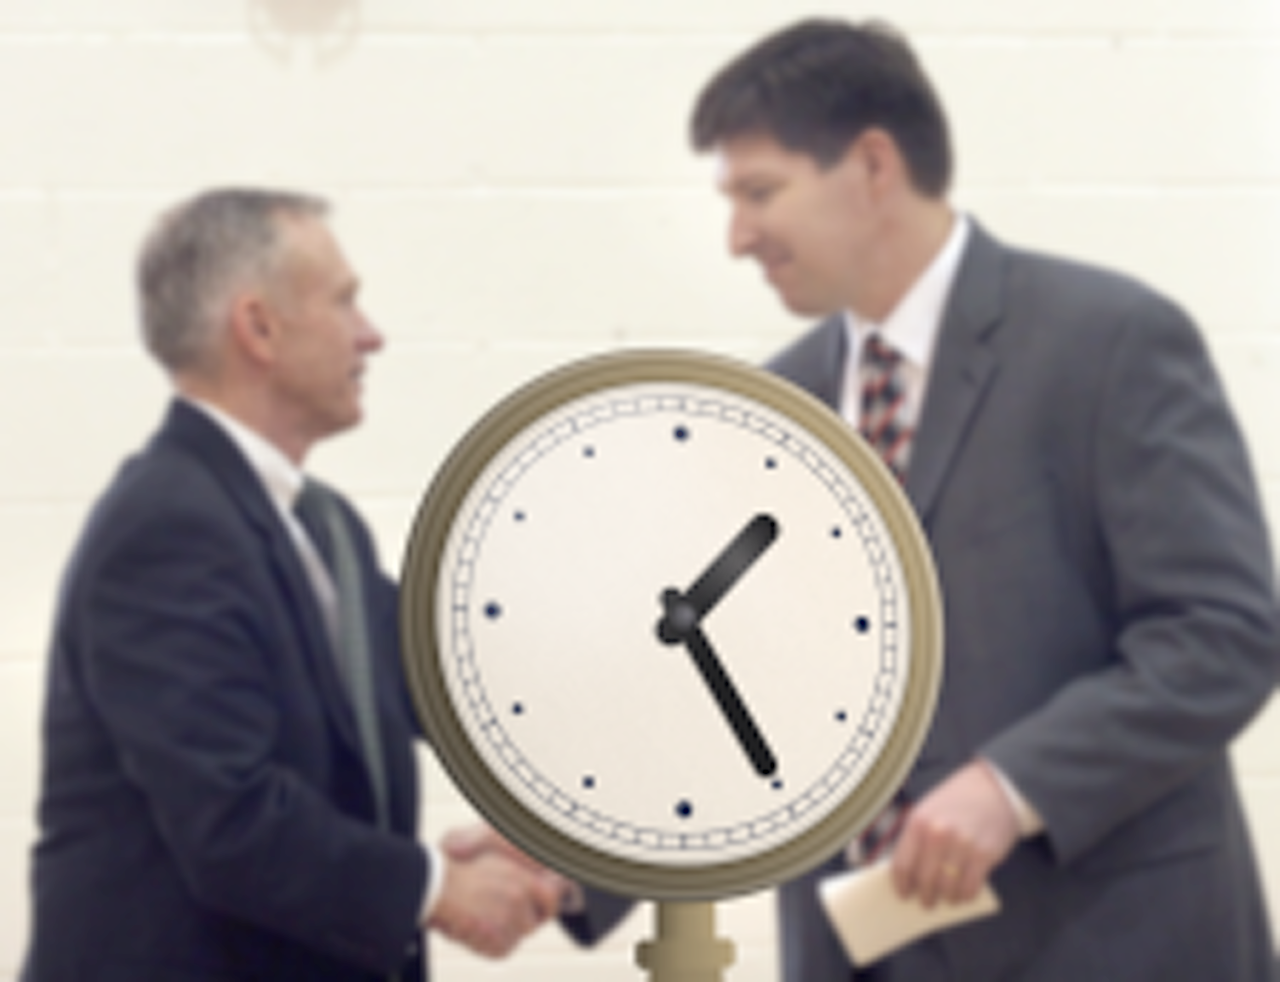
1:25
